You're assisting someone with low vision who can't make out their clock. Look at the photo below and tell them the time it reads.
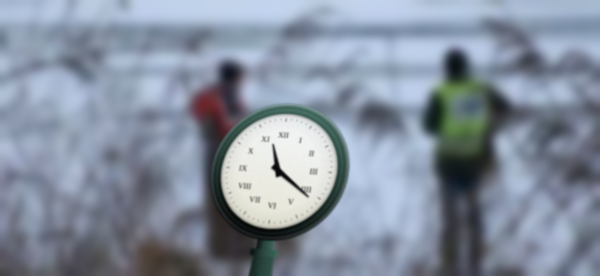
11:21
